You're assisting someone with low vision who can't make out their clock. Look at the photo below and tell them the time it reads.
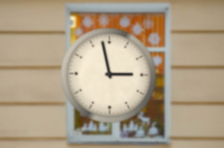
2:58
